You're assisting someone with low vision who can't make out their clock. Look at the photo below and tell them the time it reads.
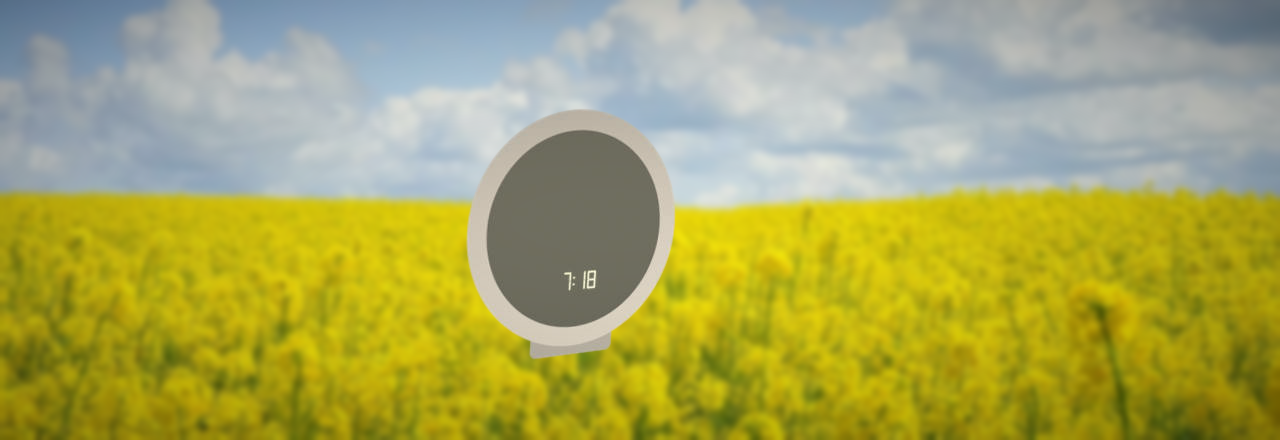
7:18
